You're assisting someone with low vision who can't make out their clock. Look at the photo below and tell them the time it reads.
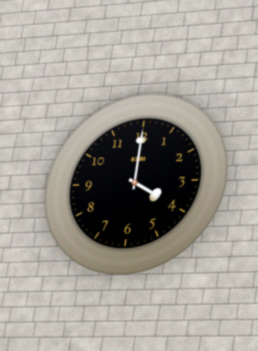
4:00
